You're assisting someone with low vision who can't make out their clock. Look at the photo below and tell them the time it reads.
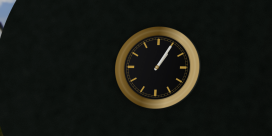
1:05
